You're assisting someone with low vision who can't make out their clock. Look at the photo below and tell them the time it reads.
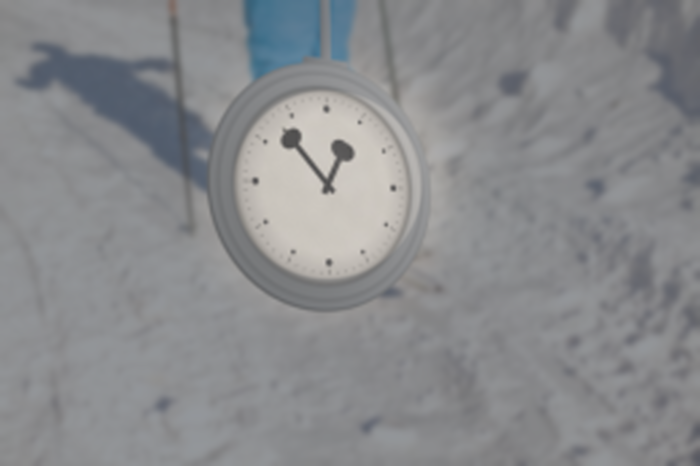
12:53
